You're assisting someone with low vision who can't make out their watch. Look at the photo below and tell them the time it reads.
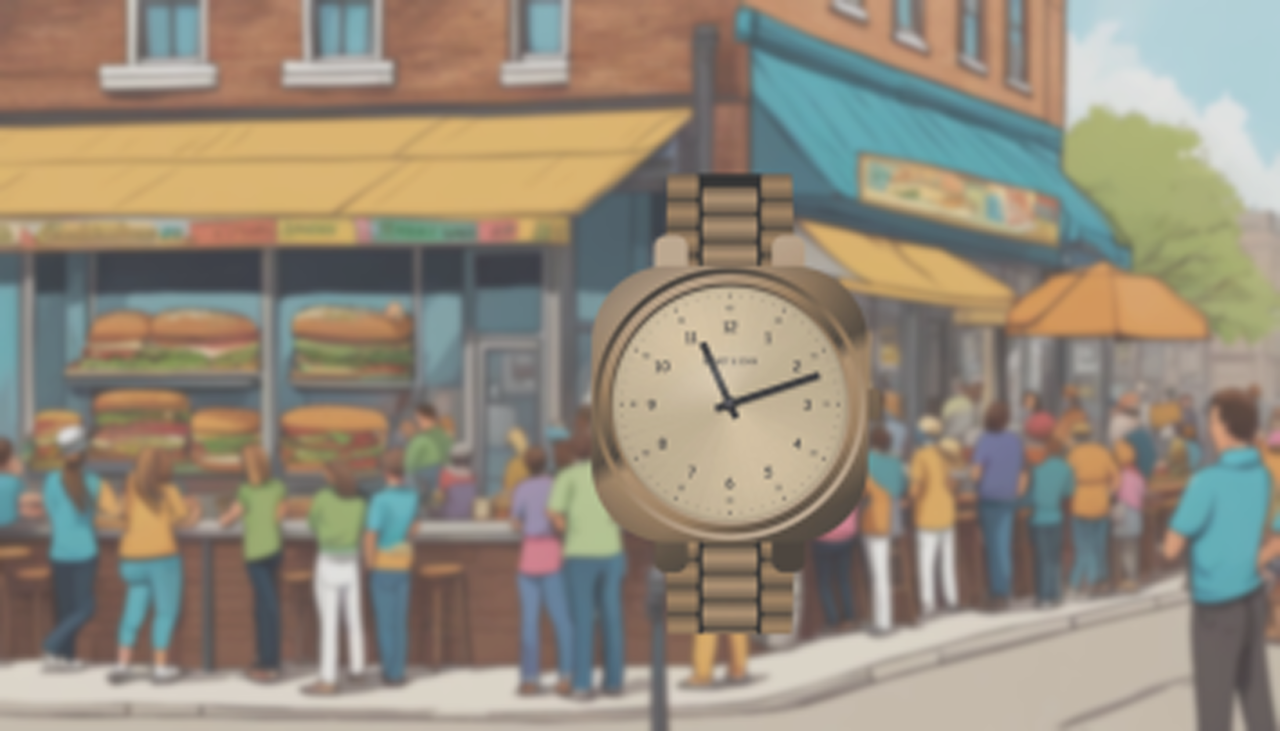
11:12
